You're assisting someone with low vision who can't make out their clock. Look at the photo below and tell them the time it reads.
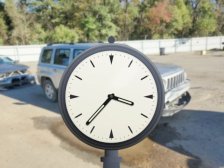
3:37
